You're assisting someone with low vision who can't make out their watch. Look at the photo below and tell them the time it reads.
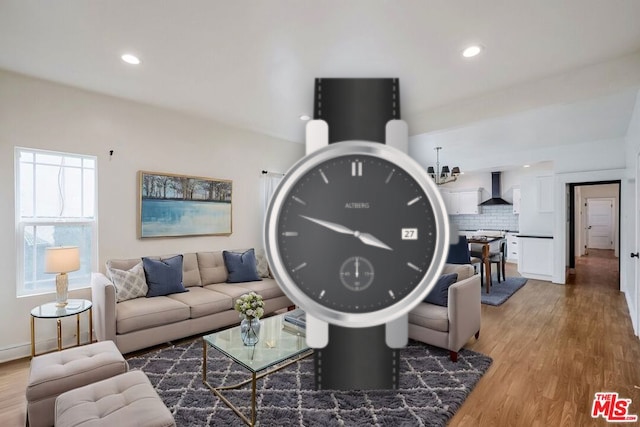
3:48
